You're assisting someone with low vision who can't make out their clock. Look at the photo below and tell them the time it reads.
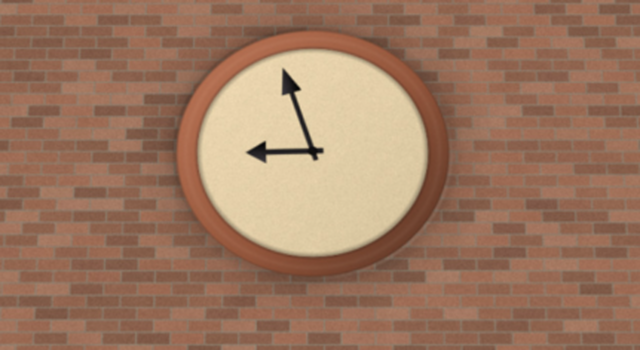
8:57
